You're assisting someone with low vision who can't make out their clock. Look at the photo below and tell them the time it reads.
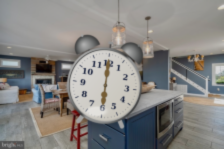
6:00
